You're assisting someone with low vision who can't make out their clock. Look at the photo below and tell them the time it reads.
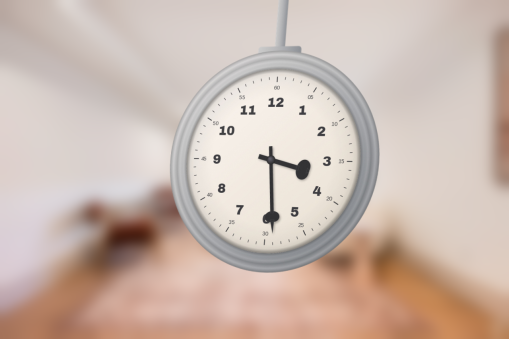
3:29
